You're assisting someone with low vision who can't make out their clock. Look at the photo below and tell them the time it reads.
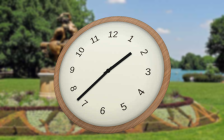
1:37
